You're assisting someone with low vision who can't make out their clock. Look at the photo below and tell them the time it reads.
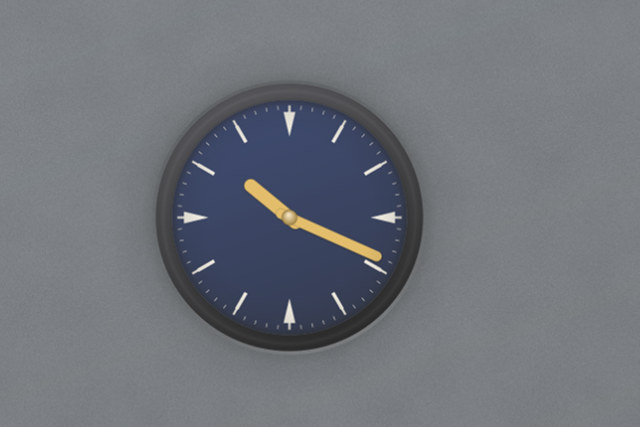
10:19
